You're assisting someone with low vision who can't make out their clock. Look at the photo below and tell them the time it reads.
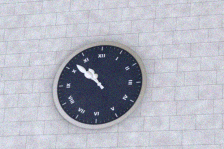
10:52
